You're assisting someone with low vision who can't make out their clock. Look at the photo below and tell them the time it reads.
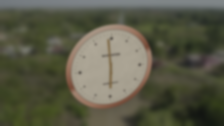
5:59
